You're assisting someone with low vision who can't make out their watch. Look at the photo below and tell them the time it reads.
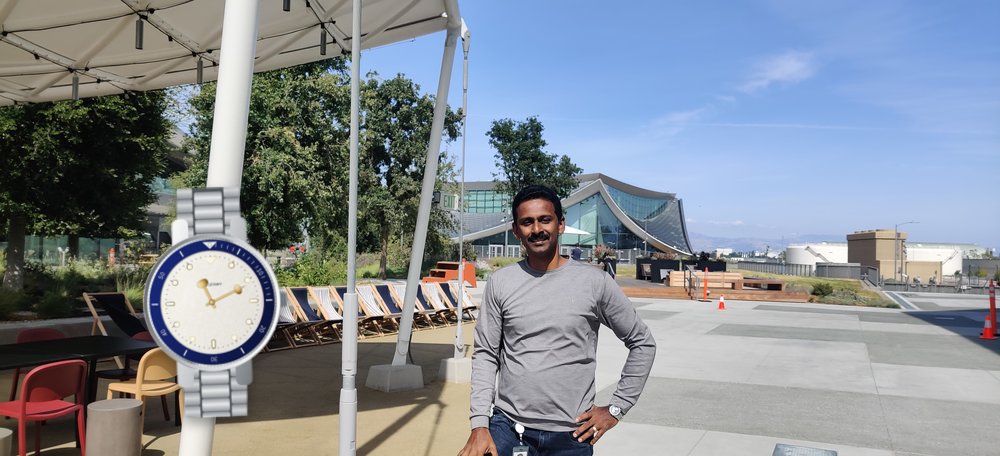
11:11
